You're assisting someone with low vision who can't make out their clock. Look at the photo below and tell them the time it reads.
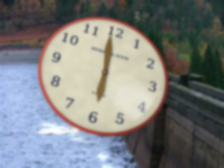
5:59
